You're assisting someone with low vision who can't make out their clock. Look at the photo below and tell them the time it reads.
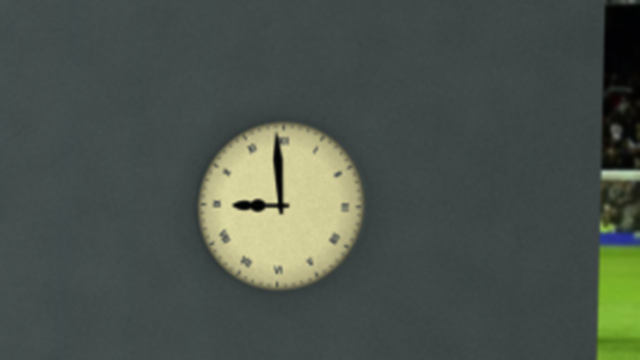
8:59
